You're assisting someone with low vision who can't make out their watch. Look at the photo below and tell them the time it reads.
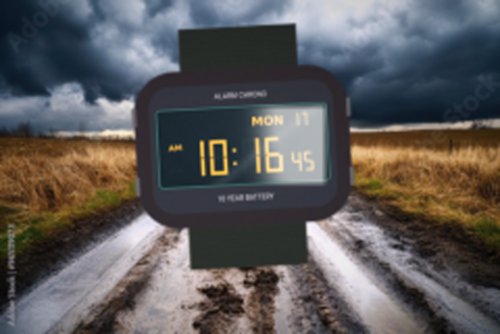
10:16:45
